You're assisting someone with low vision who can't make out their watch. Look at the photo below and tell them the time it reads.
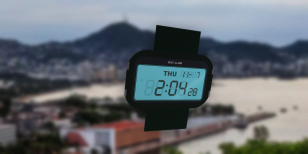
2:04:28
